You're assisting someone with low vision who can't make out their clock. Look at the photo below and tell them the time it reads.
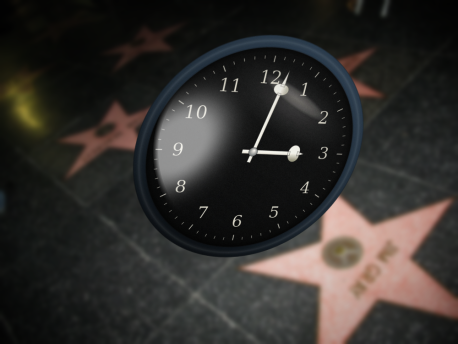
3:02
